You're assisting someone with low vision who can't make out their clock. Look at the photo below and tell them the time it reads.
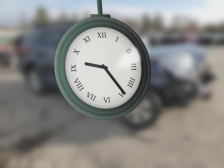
9:24
